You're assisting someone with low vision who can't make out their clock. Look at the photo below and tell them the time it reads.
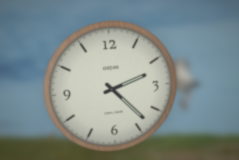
2:23
